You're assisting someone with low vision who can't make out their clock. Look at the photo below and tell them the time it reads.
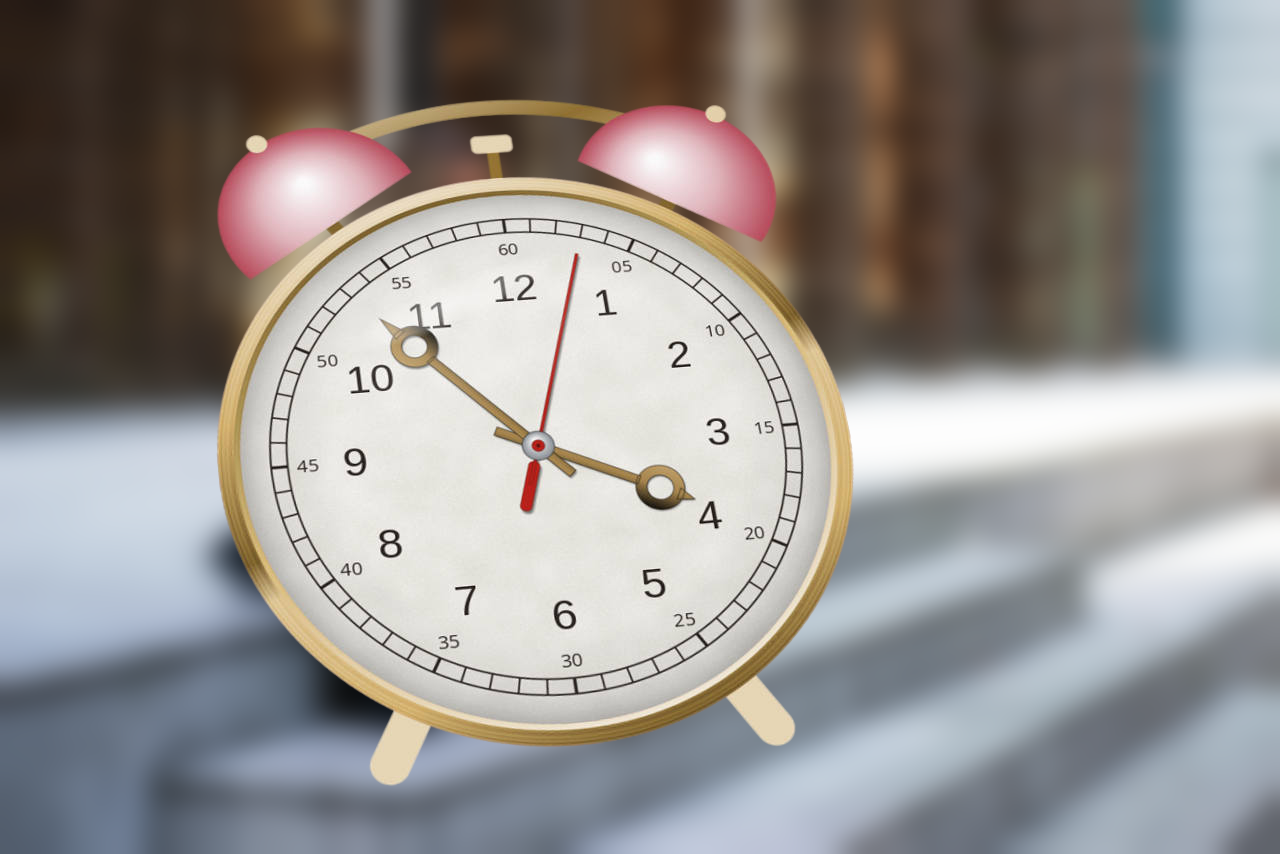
3:53:03
